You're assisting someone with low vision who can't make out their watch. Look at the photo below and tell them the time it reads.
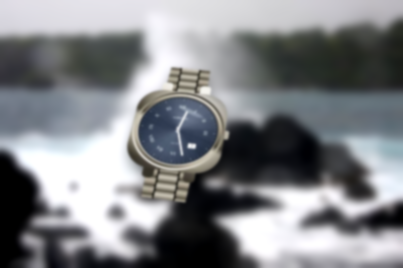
12:27
